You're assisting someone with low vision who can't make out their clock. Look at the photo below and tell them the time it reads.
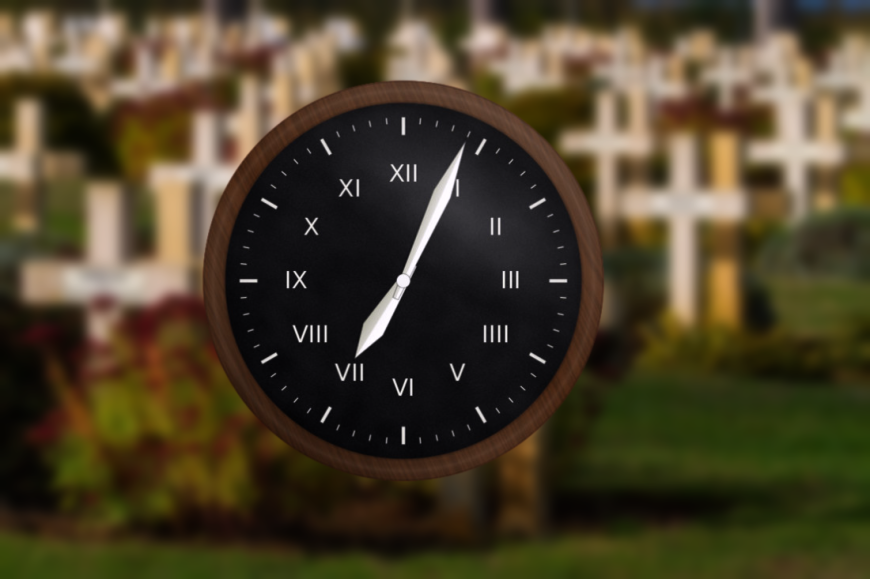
7:04
